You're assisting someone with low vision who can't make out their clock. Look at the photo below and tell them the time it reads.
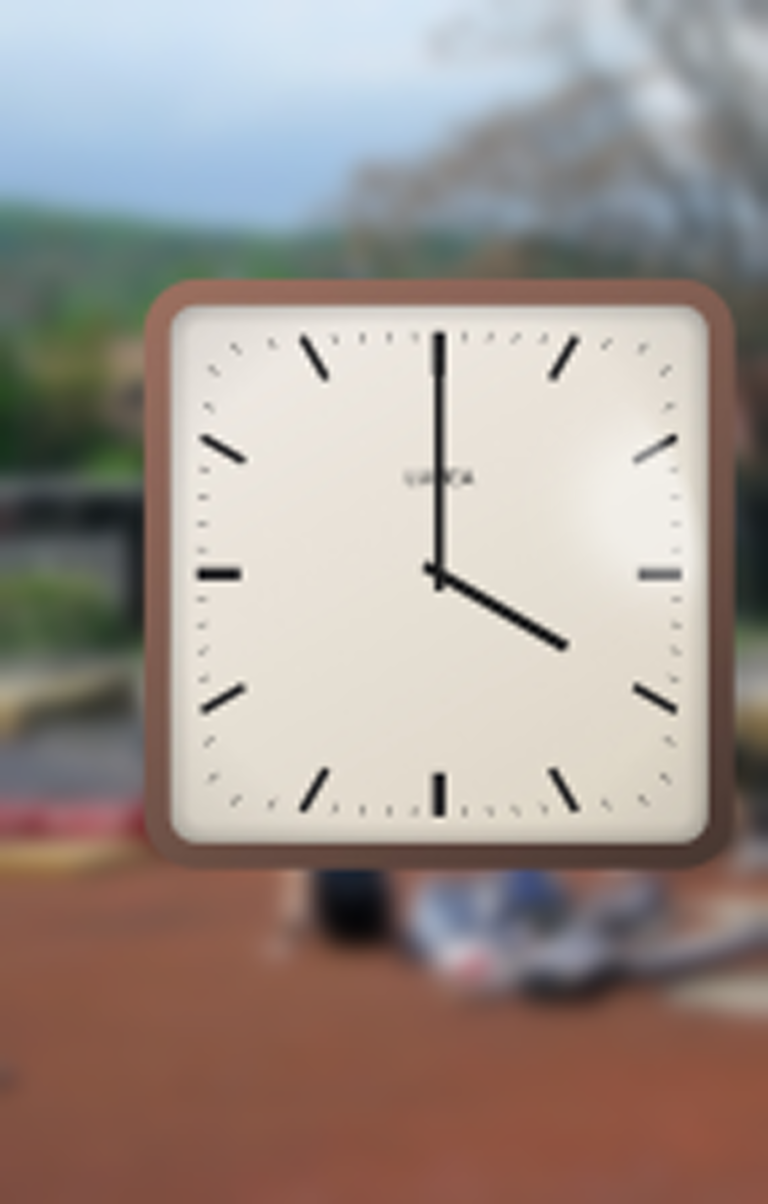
4:00
